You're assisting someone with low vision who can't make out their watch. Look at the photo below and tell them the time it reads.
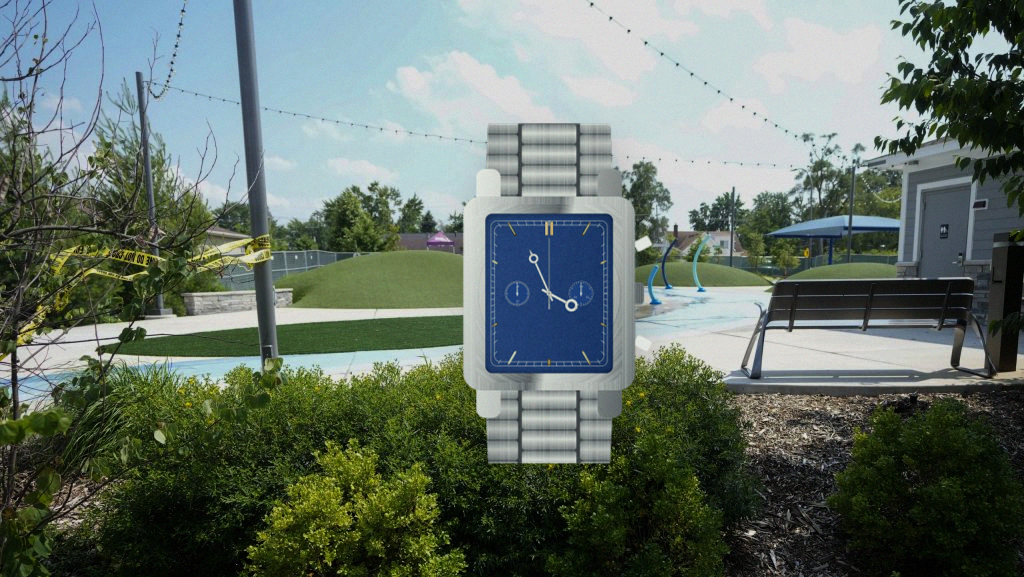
3:56
